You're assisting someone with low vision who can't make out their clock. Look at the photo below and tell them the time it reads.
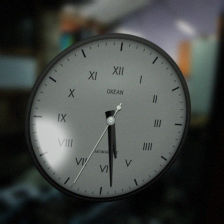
5:28:34
